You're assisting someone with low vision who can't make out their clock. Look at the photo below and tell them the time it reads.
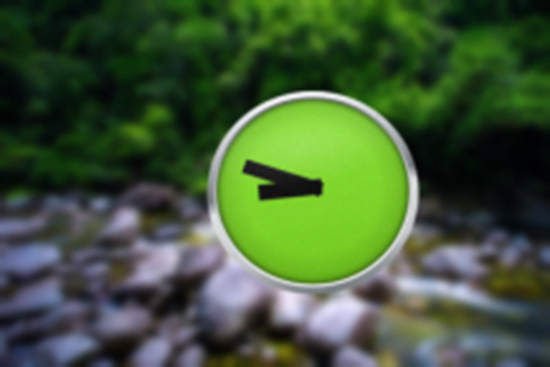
8:48
